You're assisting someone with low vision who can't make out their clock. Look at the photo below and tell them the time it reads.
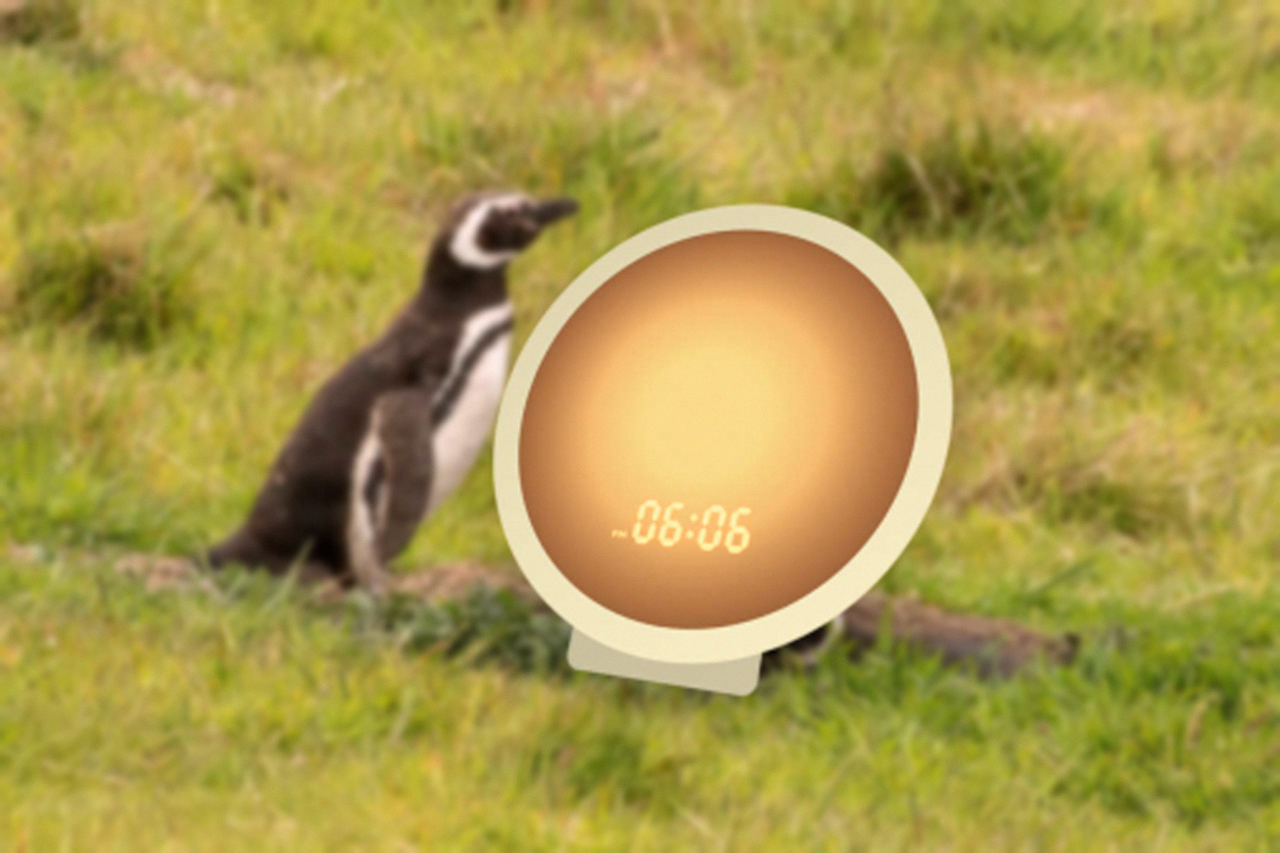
6:06
